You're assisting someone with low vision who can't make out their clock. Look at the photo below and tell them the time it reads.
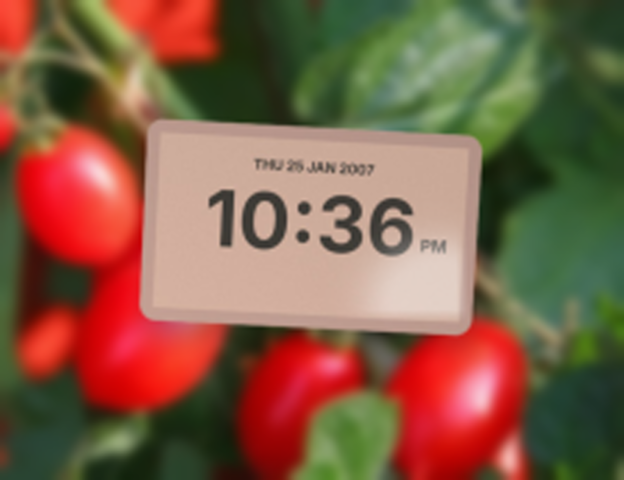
10:36
